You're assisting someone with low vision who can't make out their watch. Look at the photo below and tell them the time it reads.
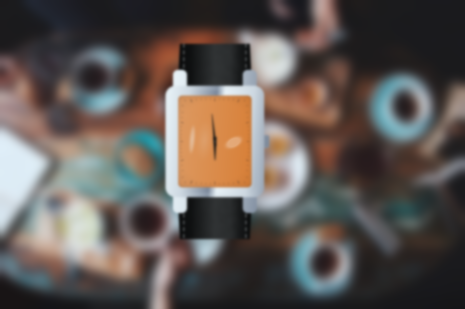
5:59
